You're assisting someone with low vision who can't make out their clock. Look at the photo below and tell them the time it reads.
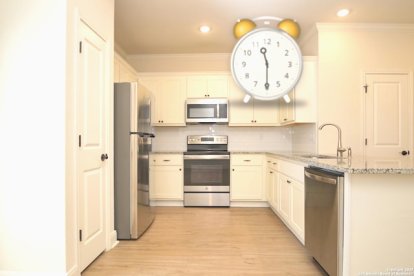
11:30
